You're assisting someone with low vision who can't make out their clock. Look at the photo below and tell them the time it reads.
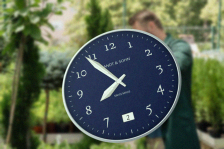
7:54
